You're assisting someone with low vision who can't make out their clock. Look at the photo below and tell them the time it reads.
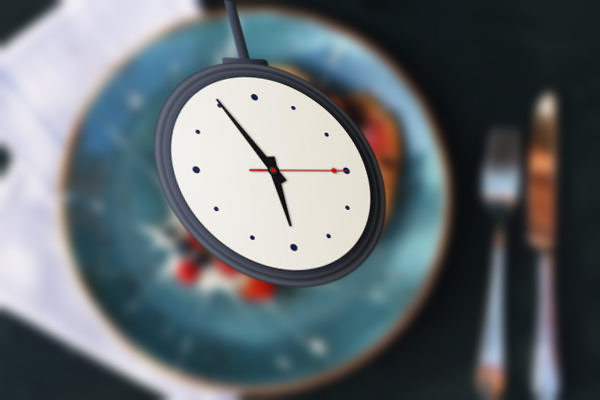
5:55:15
